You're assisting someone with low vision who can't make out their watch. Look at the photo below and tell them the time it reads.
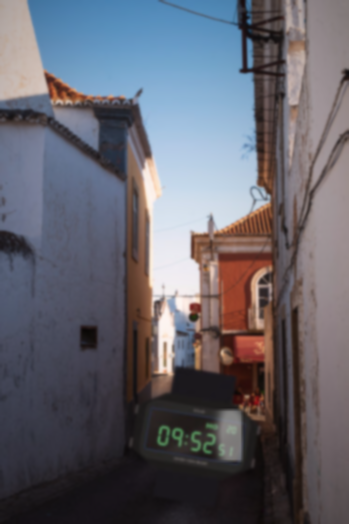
9:52
